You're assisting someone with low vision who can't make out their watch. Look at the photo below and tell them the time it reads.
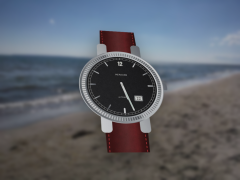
5:27
